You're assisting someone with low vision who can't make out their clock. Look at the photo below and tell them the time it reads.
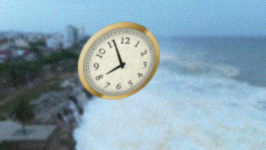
7:56
